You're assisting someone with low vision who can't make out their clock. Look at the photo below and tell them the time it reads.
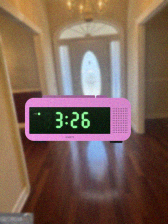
3:26
